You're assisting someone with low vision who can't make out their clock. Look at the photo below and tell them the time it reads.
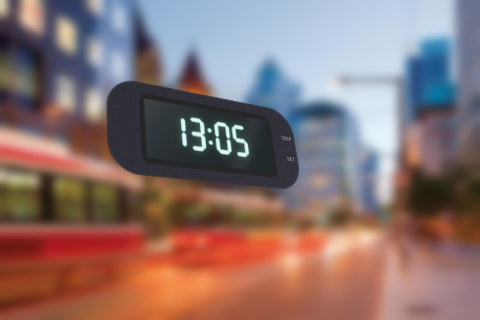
13:05
